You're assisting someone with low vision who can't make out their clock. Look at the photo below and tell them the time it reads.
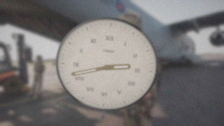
2:42
